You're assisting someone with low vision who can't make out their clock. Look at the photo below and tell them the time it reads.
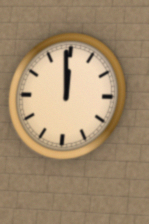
11:59
